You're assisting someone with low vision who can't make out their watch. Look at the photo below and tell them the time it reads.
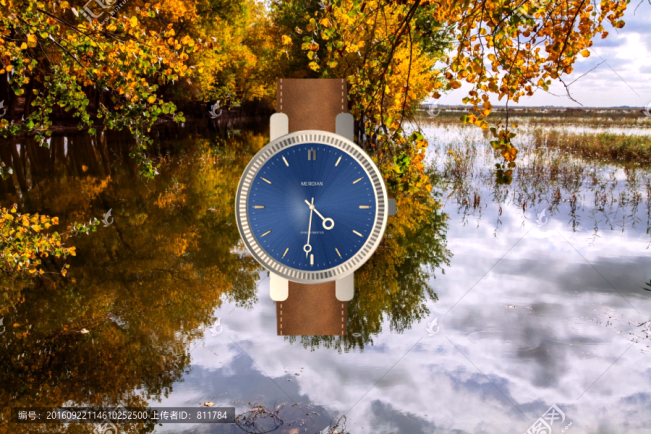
4:31
